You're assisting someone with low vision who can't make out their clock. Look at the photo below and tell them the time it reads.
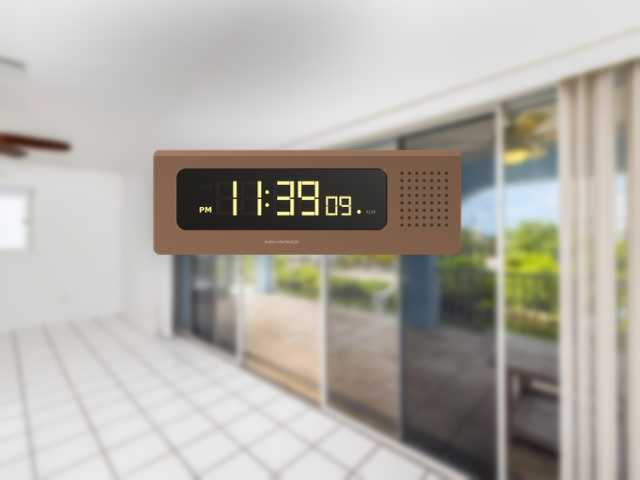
11:39:09
